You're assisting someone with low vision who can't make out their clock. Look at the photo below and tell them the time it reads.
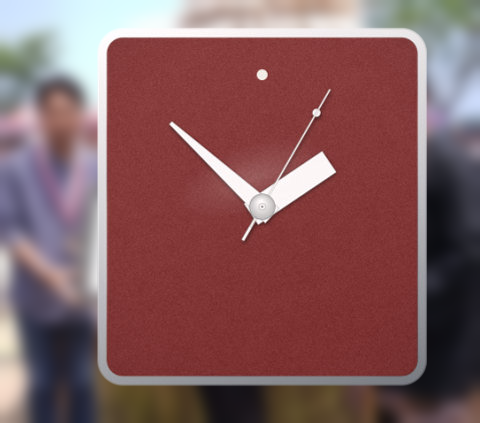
1:52:05
